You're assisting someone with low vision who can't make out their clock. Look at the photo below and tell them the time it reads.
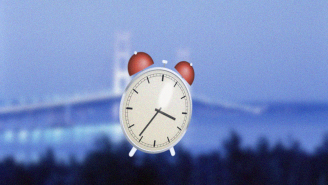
3:36
